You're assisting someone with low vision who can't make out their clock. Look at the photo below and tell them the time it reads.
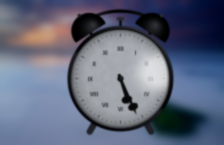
5:26
